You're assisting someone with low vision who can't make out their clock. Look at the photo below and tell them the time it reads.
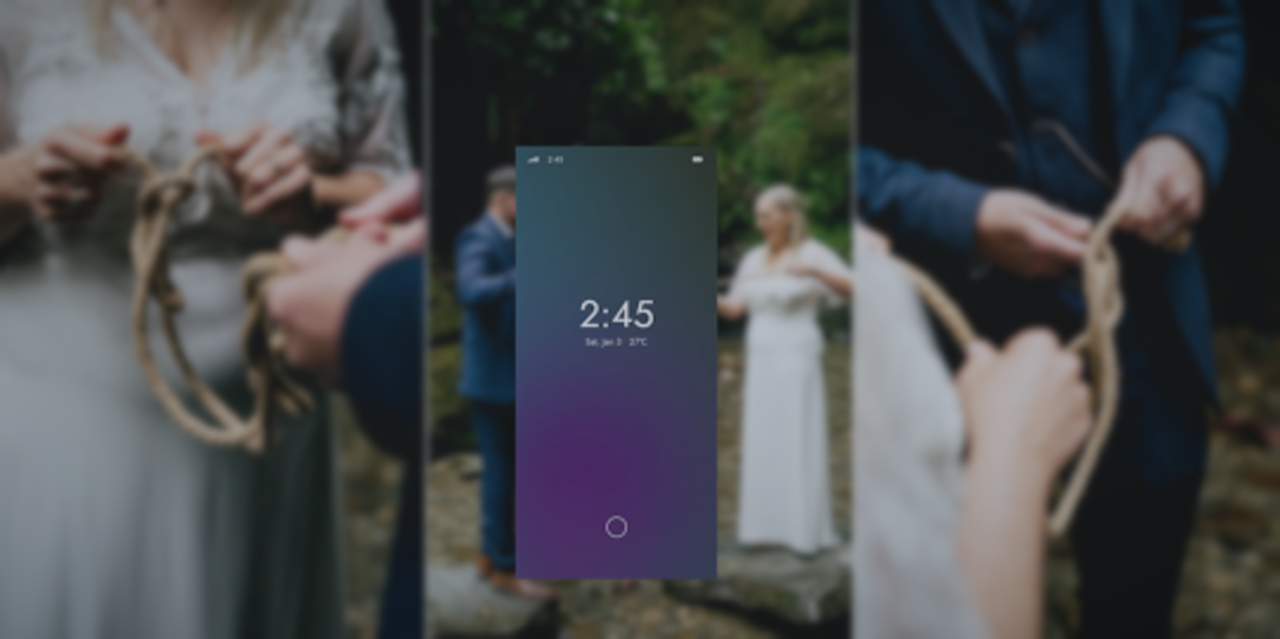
2:45
